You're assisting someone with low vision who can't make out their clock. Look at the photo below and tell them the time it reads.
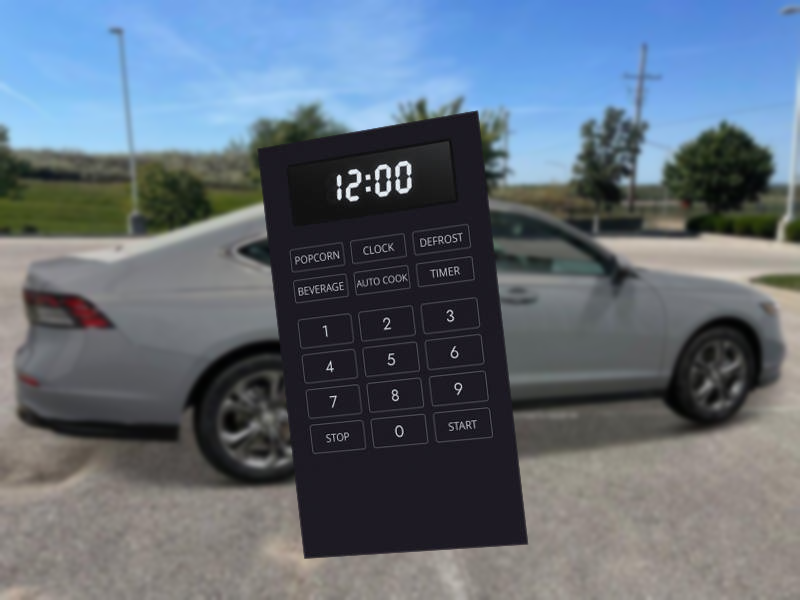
12:00
